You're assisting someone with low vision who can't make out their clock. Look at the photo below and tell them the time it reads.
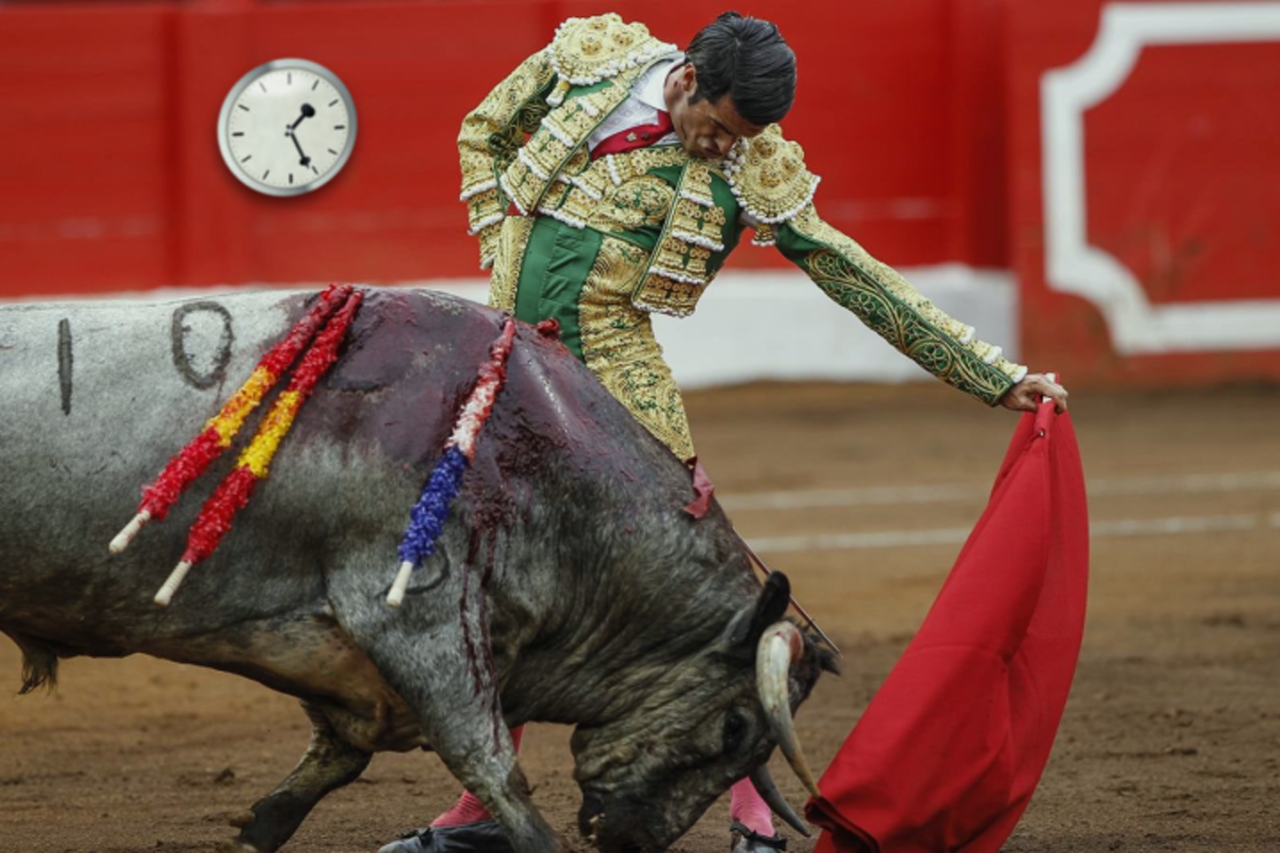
1:26
